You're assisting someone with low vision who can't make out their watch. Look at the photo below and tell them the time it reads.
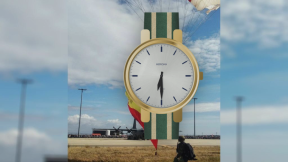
6:30
